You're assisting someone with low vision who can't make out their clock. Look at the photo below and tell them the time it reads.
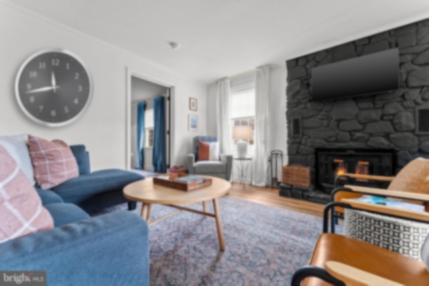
11:43
